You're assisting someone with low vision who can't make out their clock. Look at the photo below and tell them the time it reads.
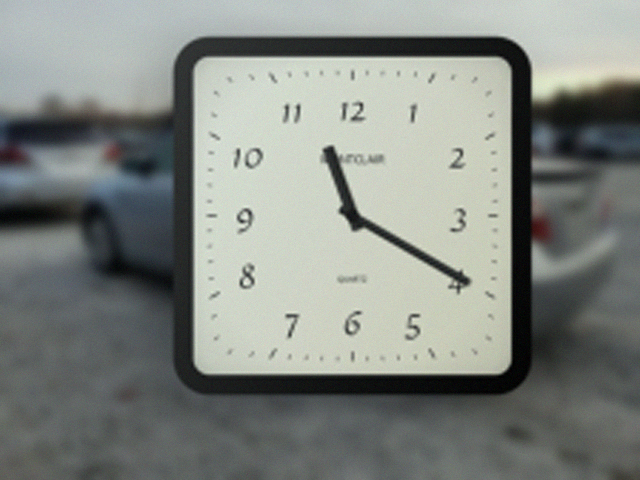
11:20
